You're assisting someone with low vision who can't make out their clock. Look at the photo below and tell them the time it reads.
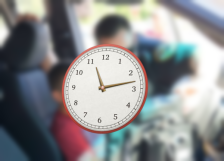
11:13
